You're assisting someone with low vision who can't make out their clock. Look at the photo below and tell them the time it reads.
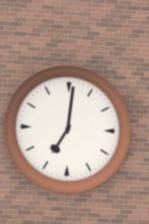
7:01
